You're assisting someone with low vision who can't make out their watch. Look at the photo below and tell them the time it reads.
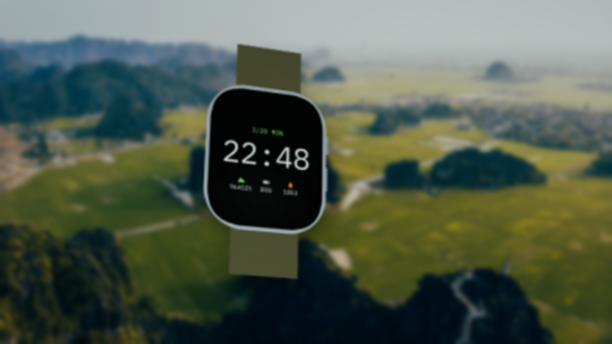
22:48
